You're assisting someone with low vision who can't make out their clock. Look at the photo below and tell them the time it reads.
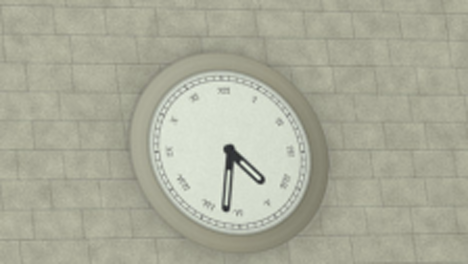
4:32
